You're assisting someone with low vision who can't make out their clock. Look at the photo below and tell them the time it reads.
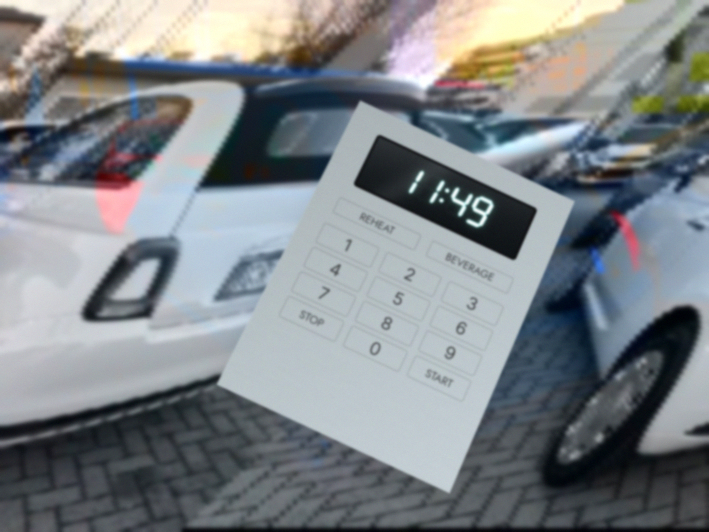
11:49
